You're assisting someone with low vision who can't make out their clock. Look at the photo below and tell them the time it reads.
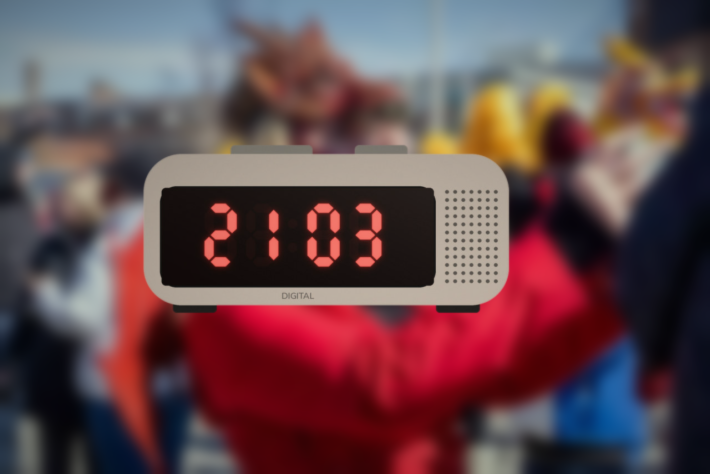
21:03
